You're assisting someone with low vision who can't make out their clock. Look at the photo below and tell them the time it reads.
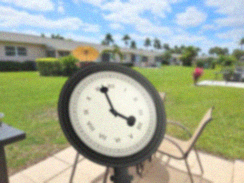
3:57
